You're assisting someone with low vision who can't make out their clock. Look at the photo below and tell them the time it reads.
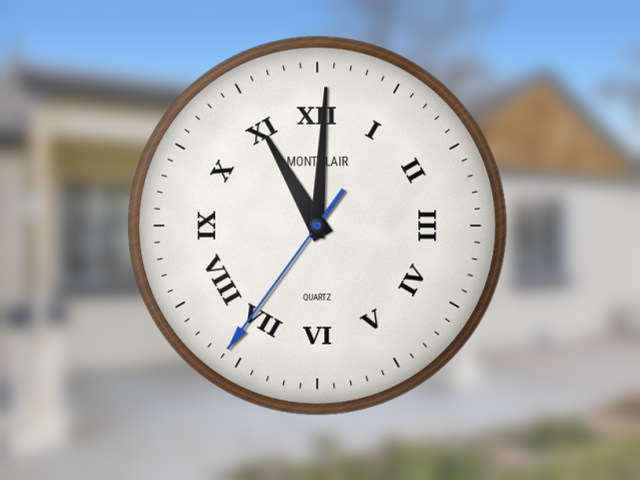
11:00:36
